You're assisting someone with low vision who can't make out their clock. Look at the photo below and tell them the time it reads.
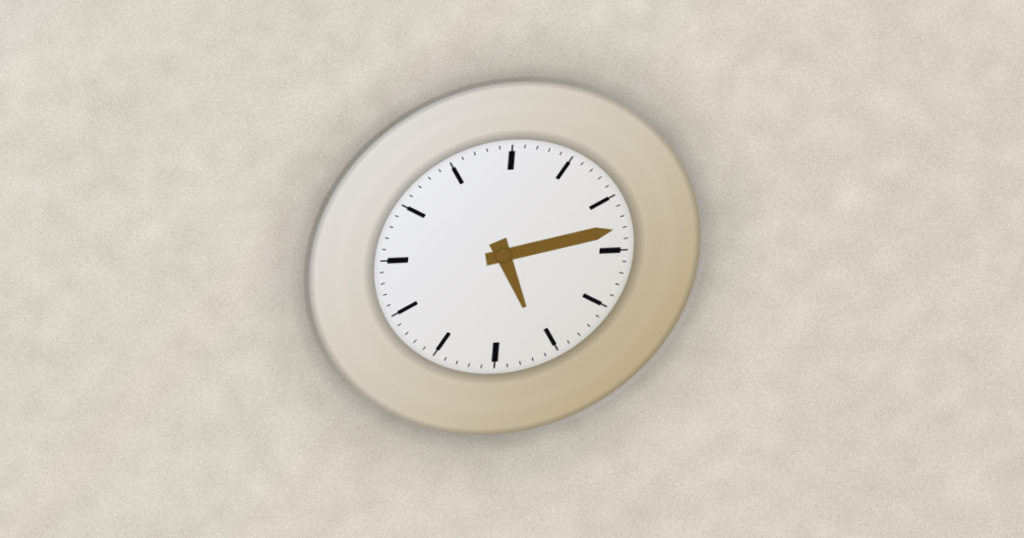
5:13
